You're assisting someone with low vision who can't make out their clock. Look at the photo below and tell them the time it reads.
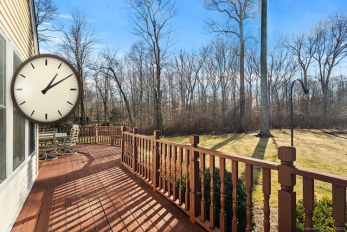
1:10
